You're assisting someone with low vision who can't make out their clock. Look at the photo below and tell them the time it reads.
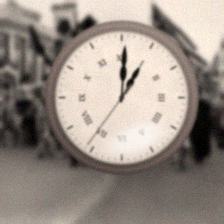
1:00:36
